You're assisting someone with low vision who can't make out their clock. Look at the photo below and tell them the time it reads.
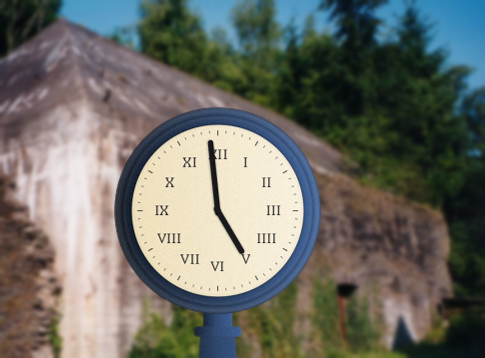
4:59
